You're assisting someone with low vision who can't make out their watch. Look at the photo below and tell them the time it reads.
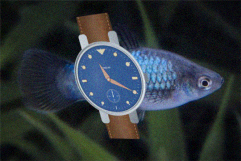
11:20
